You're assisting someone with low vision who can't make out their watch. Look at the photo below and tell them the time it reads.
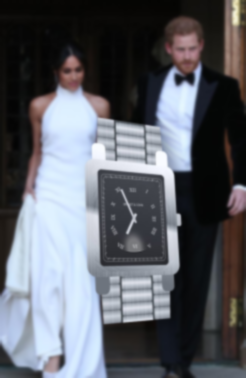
6:56
